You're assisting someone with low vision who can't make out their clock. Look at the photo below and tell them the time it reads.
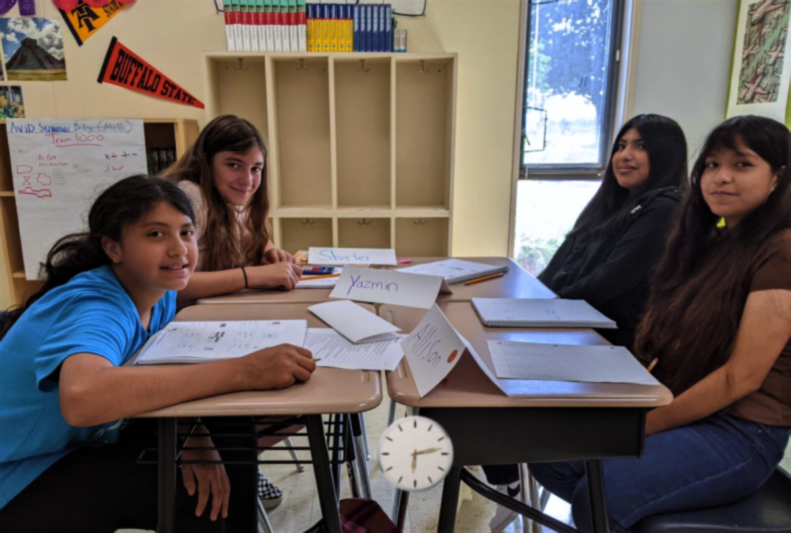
6:13
